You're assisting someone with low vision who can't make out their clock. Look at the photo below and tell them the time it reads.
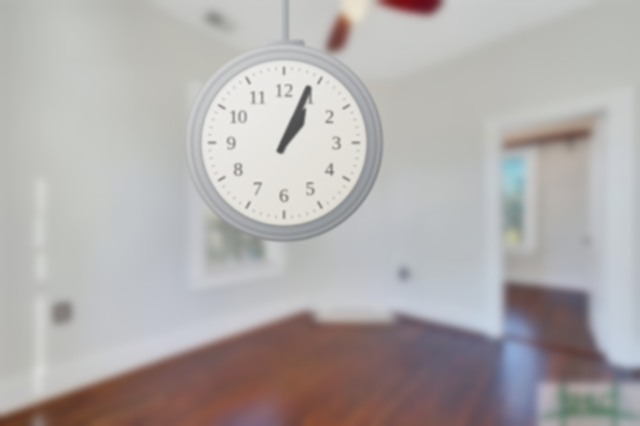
1:04
